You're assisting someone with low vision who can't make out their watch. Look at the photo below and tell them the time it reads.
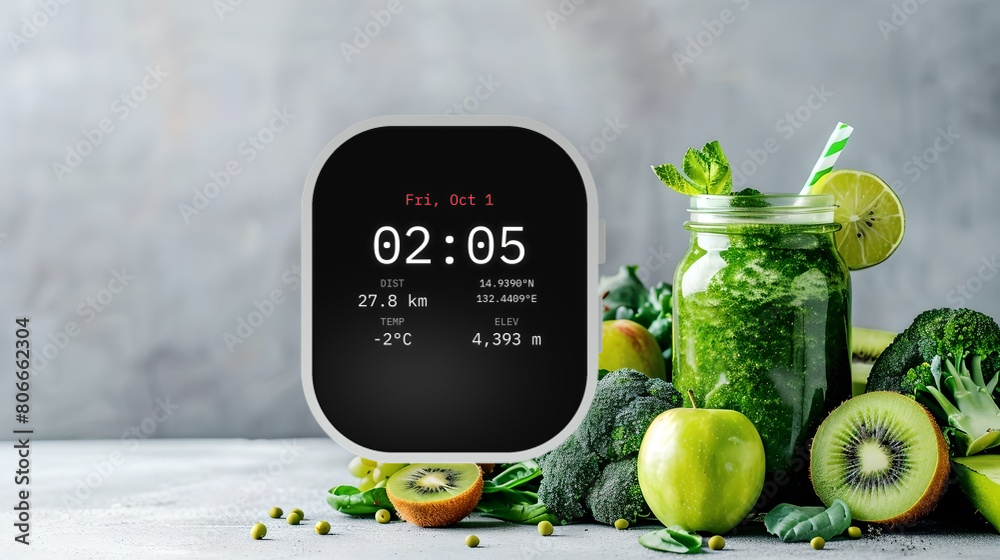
2:05
